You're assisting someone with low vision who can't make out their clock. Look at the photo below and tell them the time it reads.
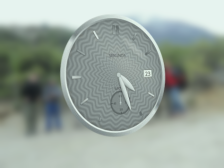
4:27
